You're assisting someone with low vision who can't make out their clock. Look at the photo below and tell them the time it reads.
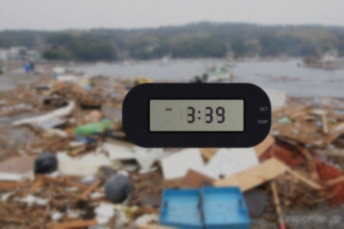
3:39
